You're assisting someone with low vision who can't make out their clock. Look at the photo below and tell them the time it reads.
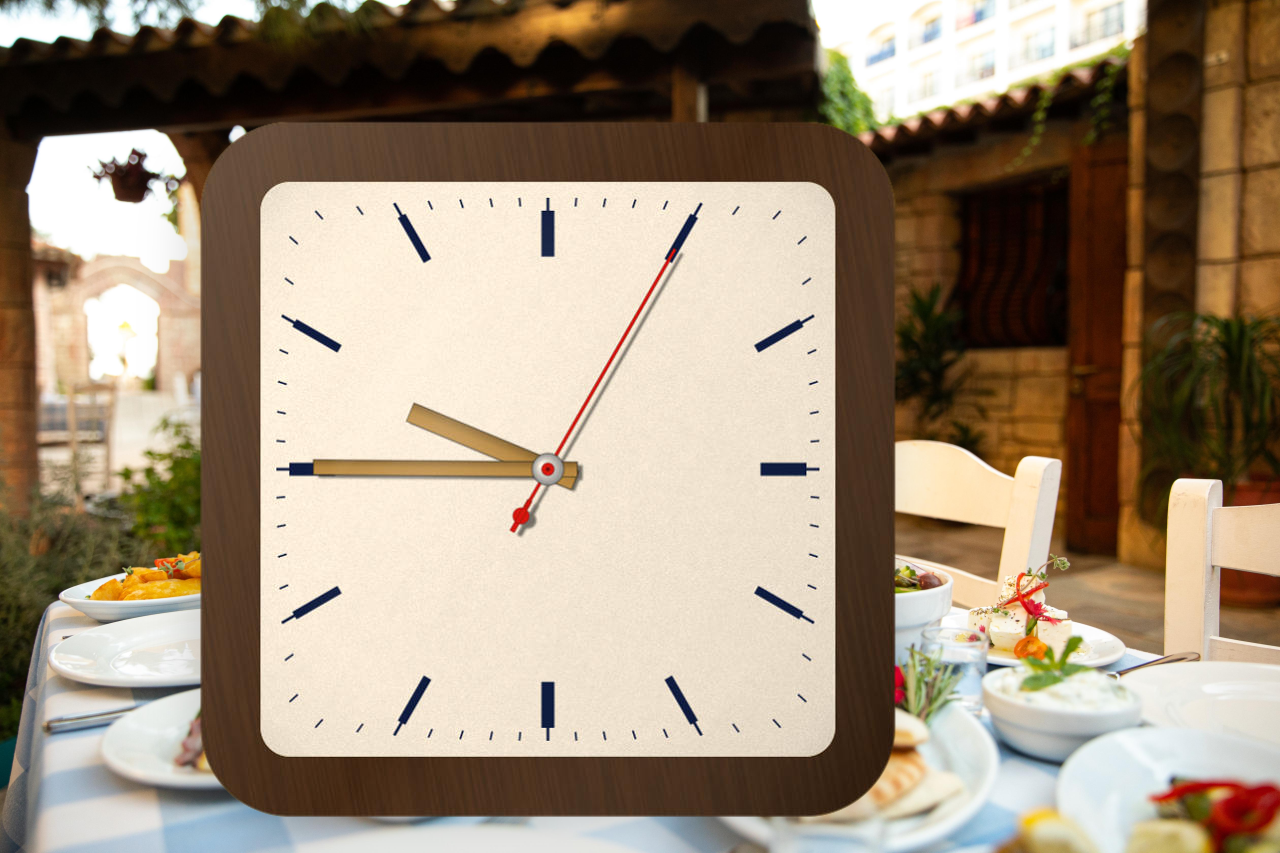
9:45:05
